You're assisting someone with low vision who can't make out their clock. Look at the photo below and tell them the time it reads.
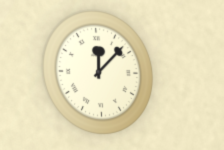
12:08
